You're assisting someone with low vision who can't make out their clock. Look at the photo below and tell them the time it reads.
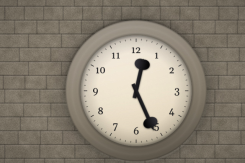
12:26
